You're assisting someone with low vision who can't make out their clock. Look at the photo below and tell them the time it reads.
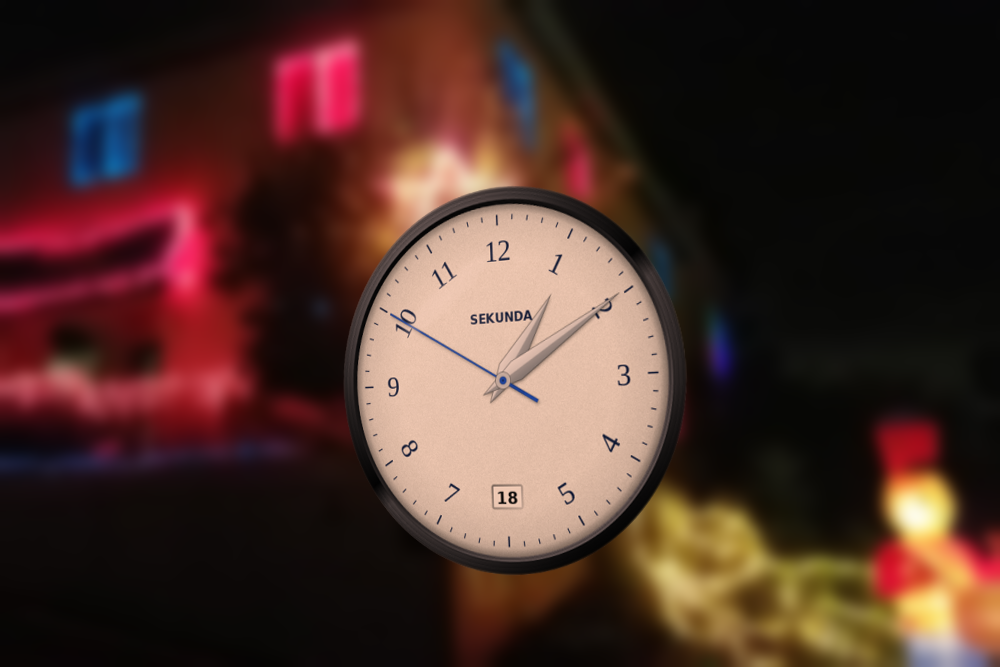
1:09:50
